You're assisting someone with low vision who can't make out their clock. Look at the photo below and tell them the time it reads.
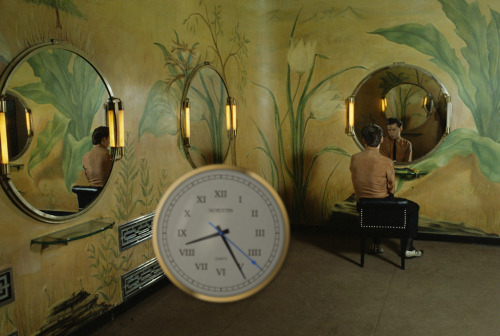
8:25:22
